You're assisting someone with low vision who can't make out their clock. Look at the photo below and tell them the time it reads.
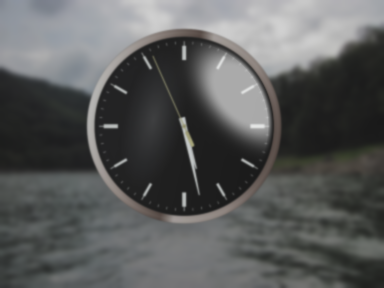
5:27:56
